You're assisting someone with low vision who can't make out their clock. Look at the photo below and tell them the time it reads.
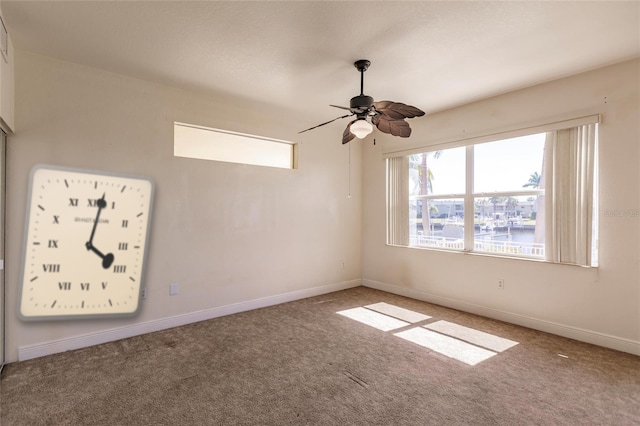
4:02
